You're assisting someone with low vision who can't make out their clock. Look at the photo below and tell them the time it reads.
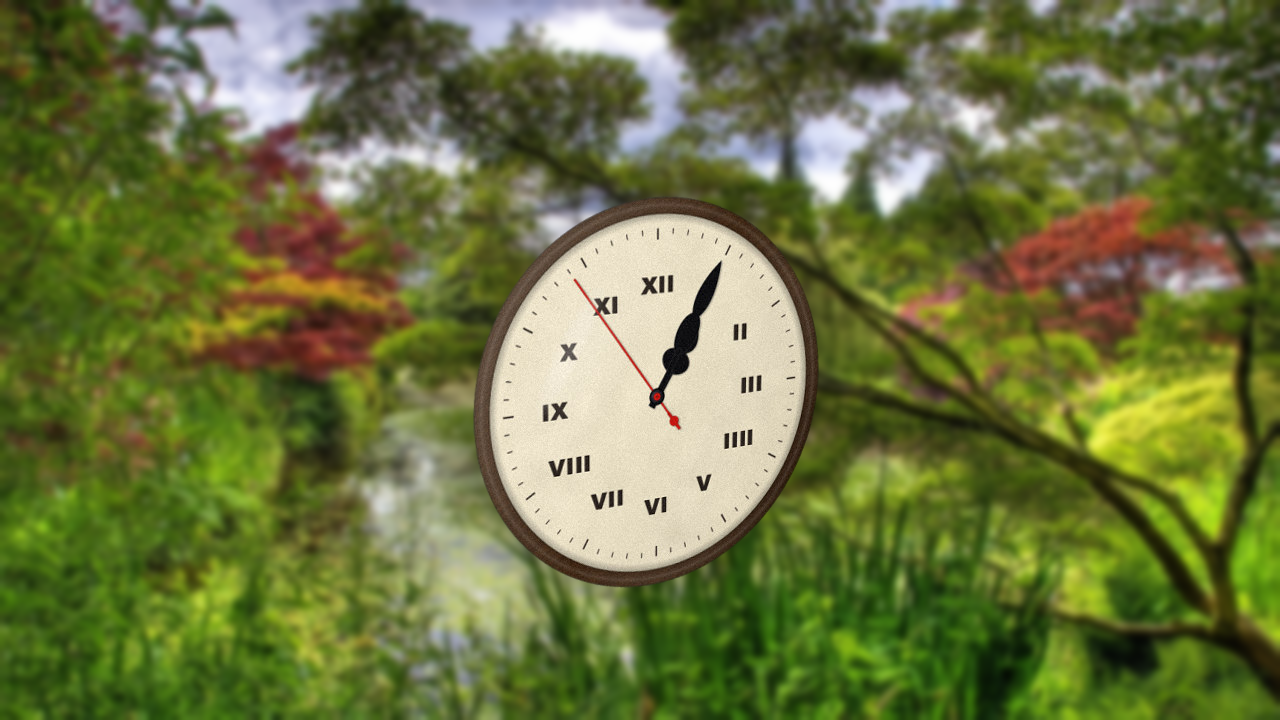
1:04:54
